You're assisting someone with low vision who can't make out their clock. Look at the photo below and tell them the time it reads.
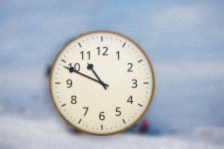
10:49
